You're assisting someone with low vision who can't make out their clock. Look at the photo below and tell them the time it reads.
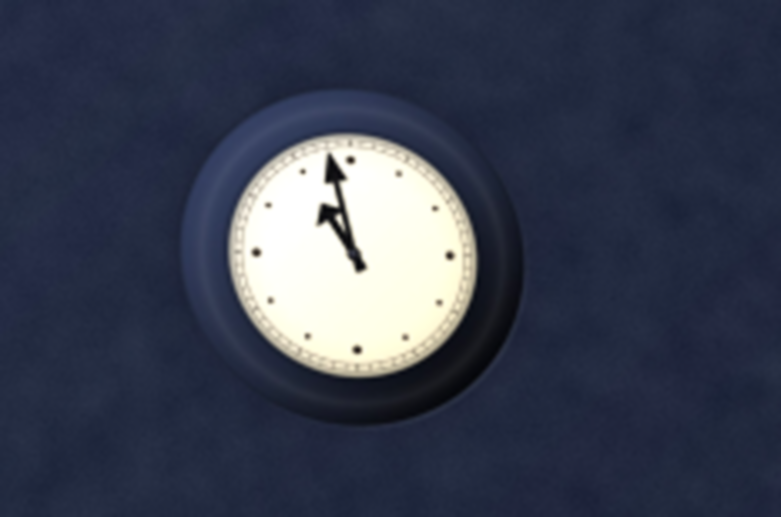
10:58
